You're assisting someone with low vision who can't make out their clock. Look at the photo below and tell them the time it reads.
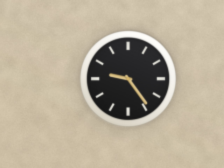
9:24
